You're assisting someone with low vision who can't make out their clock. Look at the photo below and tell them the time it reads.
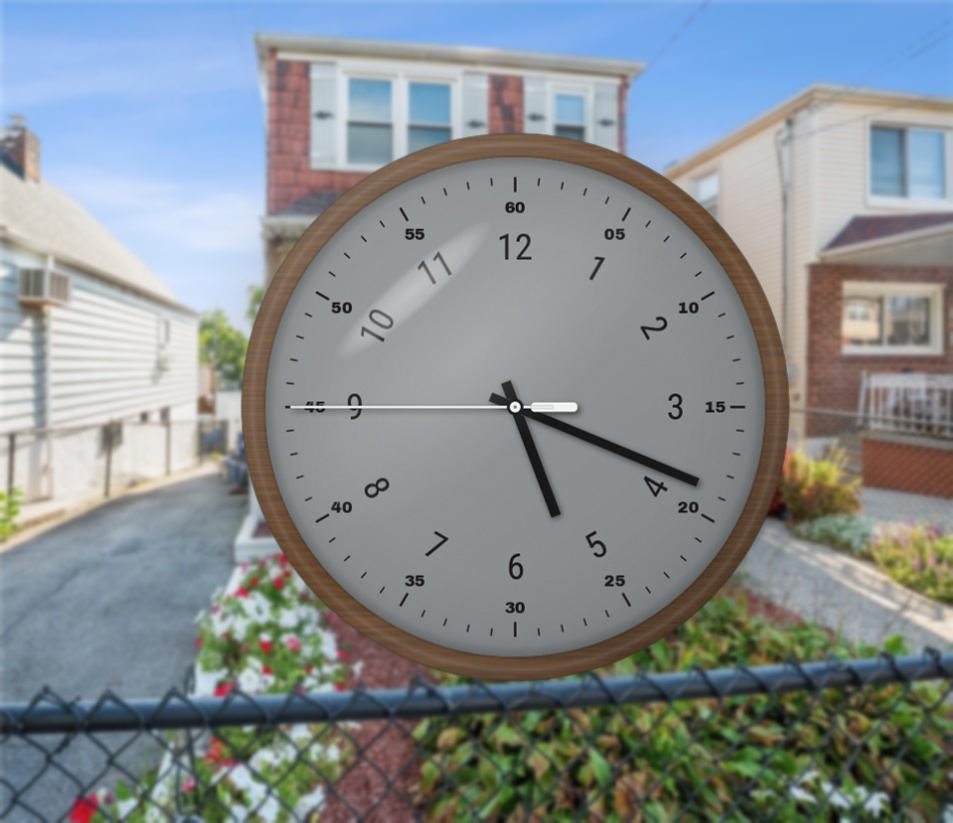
5:18:45
